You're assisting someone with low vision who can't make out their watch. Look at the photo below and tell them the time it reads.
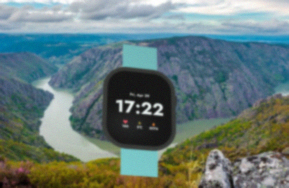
17:22
